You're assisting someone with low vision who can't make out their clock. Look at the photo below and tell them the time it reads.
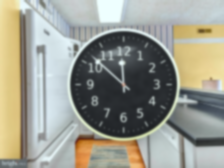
11:52
